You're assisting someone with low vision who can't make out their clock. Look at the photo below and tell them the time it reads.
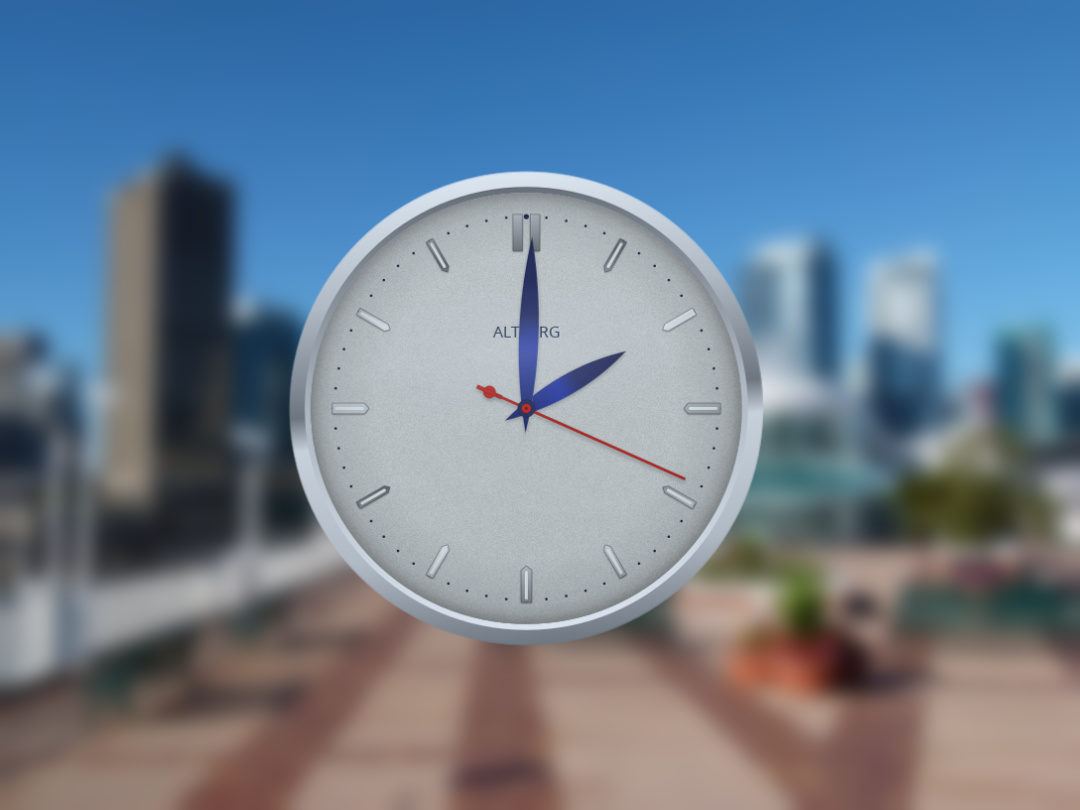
2:00:19
